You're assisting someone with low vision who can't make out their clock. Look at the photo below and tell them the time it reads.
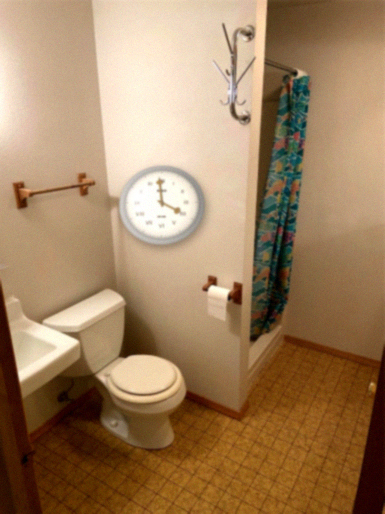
3:59
